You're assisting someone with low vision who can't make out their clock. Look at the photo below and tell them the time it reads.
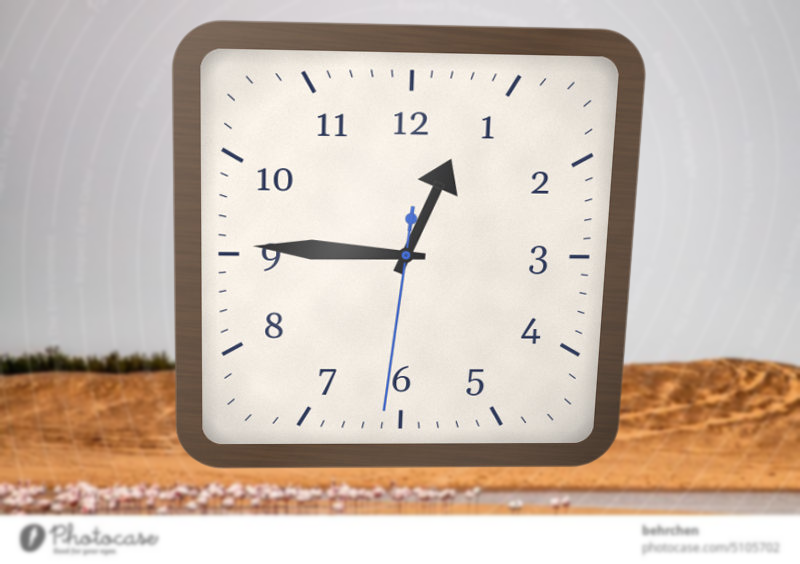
12:45:31
